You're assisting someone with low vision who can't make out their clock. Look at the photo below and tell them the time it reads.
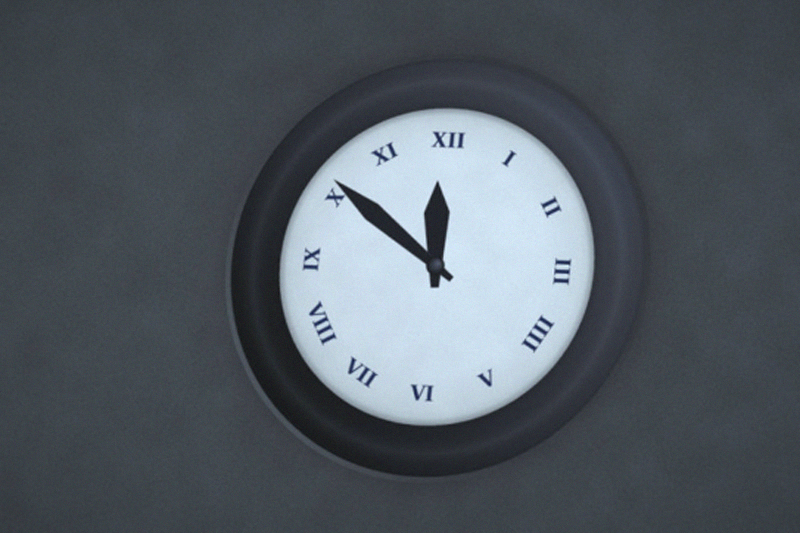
11:51
